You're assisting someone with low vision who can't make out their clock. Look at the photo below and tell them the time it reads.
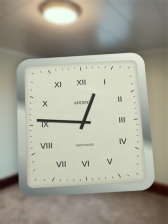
12:46
